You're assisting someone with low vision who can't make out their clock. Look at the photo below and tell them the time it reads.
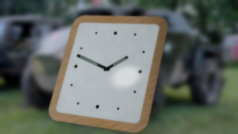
1:48
